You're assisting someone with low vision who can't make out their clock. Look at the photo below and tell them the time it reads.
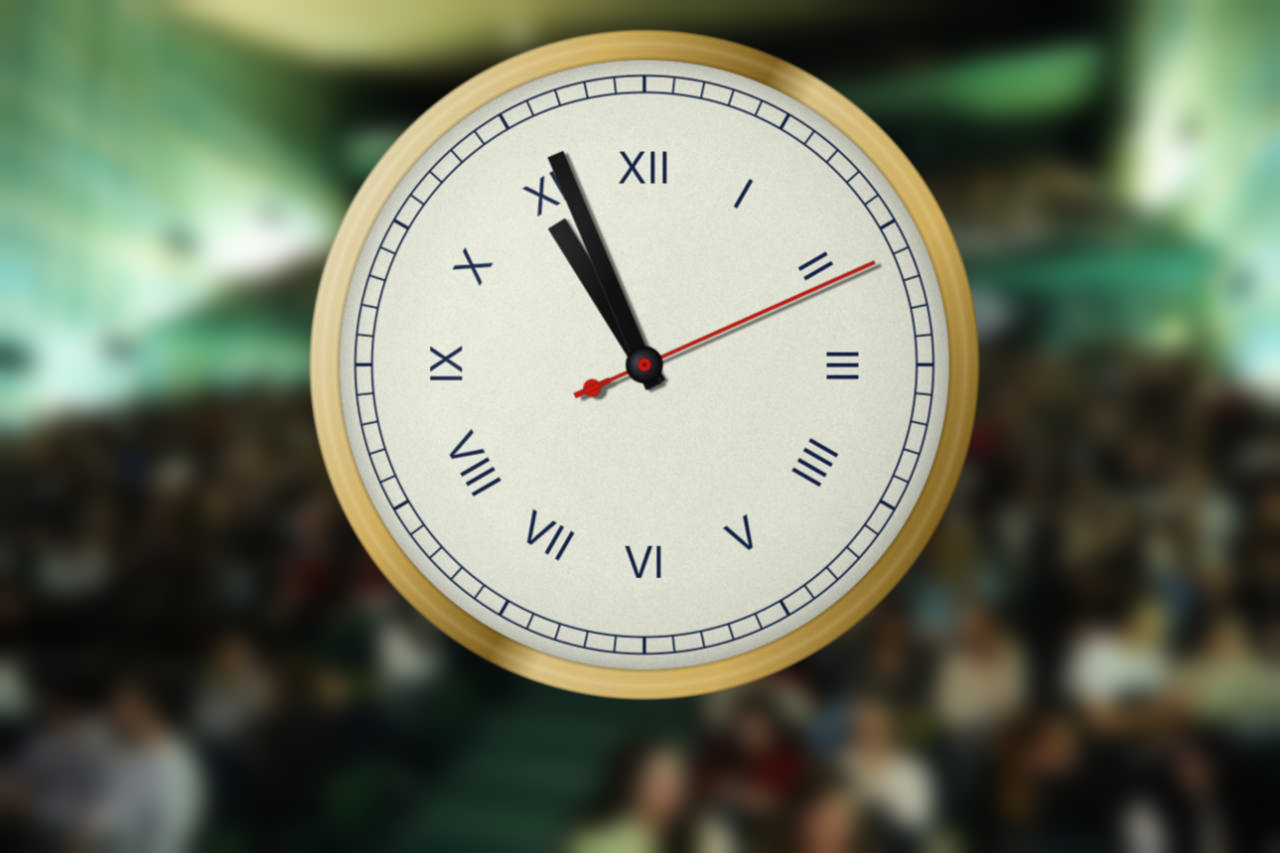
10:56:11
